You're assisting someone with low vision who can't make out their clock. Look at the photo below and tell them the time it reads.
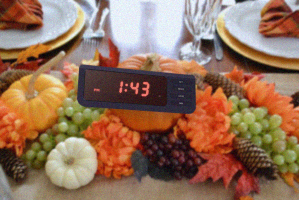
1:43
